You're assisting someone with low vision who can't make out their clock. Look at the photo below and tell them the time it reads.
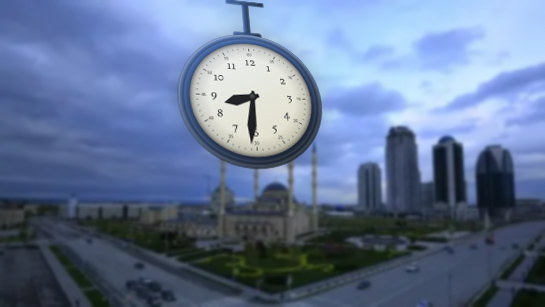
8:31
